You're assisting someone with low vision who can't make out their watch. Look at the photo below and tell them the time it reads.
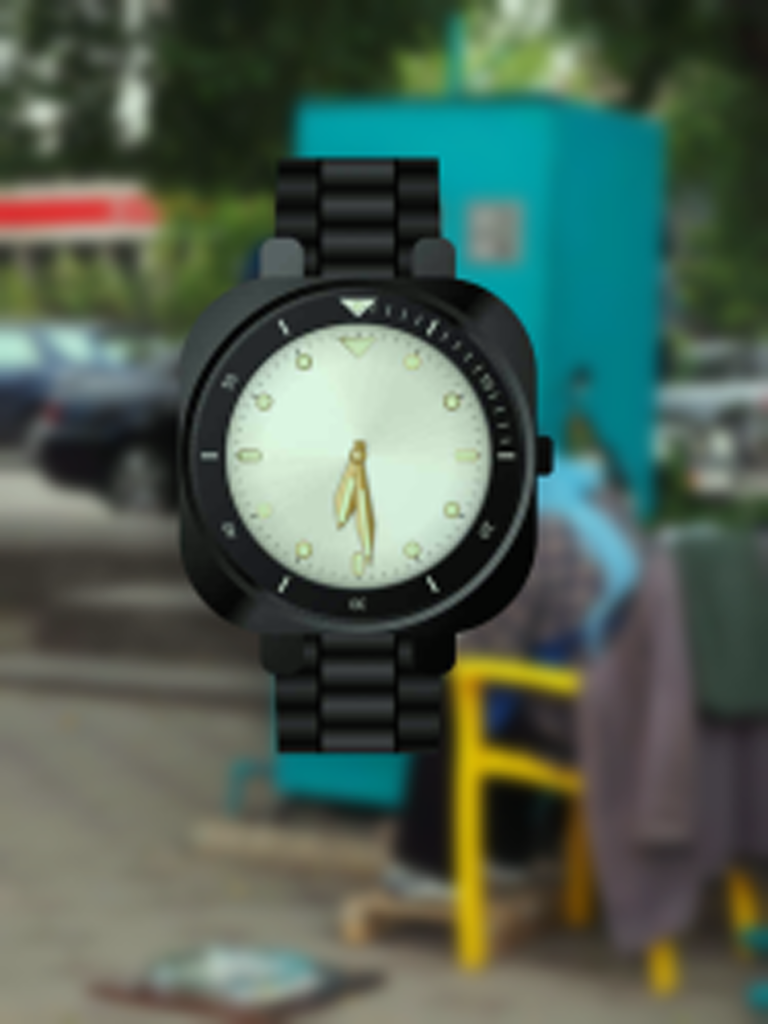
6:29
